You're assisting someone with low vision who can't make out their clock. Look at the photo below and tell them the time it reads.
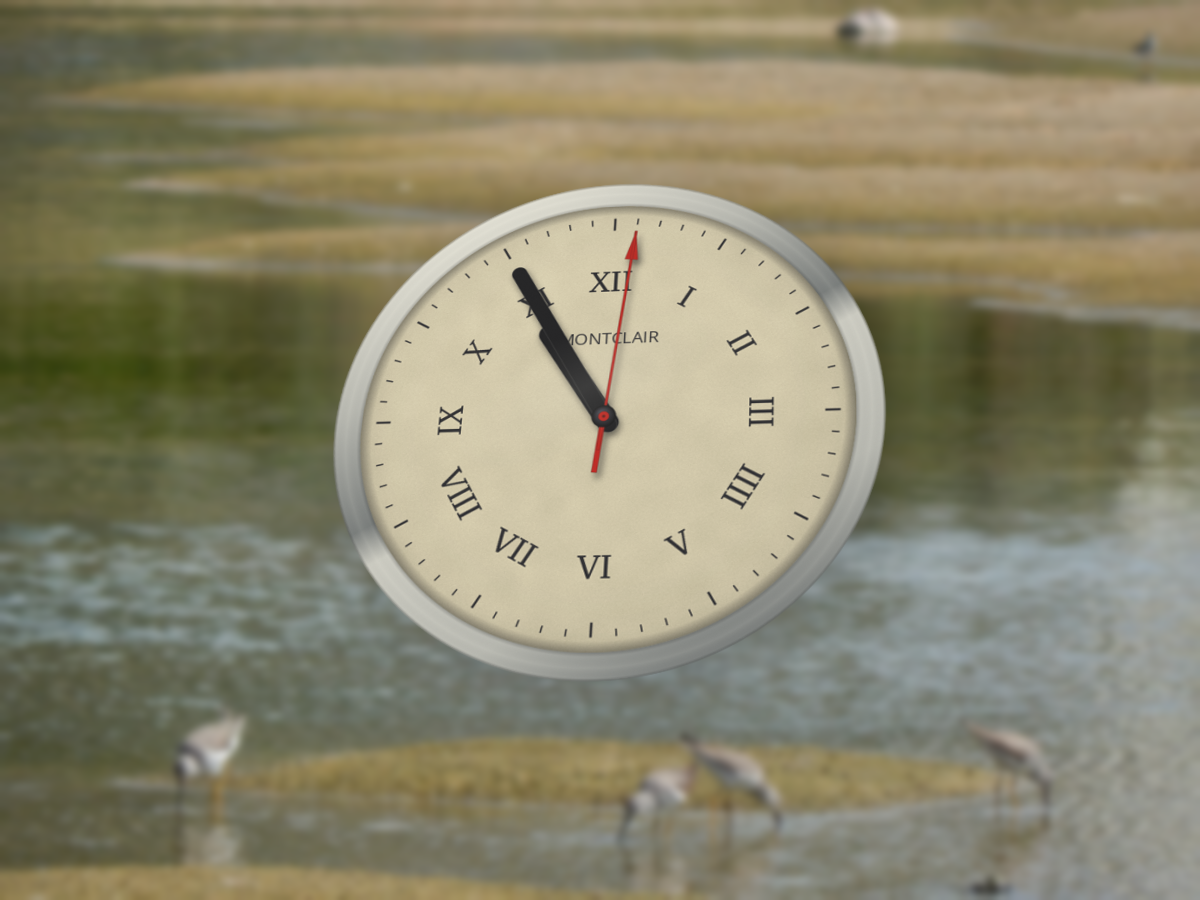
10:55:01
